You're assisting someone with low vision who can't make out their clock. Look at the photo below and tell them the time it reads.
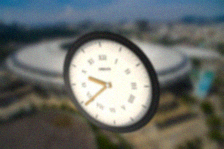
9:39
